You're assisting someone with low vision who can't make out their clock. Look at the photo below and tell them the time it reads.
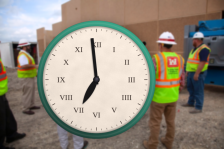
6:59
